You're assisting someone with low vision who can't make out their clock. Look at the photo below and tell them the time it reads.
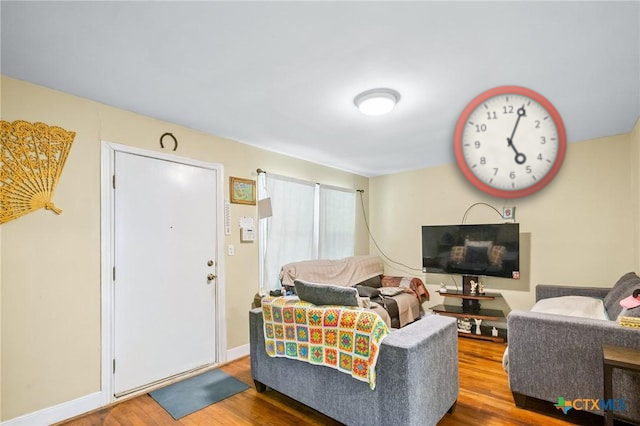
5:04
